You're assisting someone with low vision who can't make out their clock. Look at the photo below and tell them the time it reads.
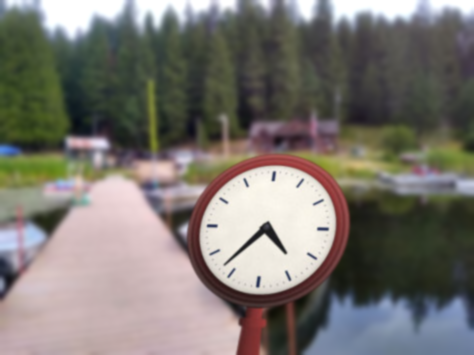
4:37
